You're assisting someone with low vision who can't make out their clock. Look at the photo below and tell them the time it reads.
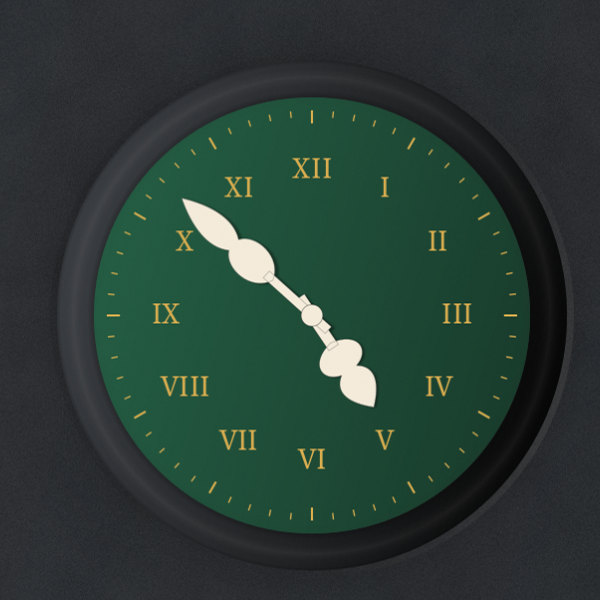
4:52
